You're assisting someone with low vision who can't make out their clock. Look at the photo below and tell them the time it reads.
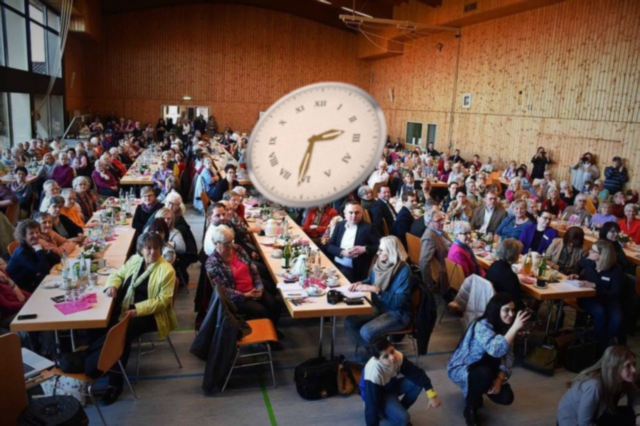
2:31
